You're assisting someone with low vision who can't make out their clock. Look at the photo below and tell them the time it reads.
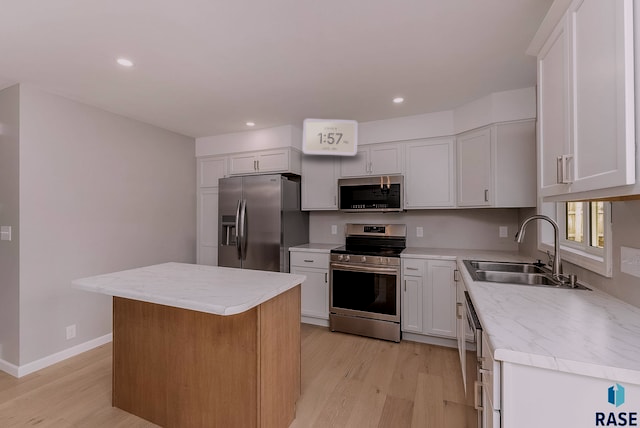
1:57
